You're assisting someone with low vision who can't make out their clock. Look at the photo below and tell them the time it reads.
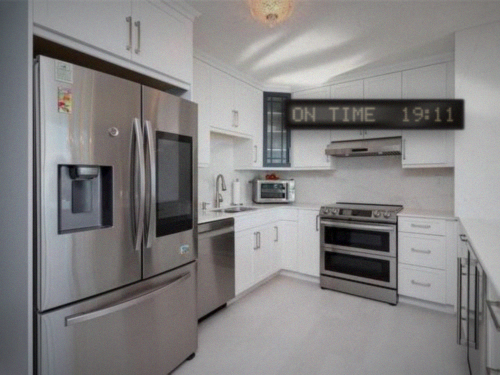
19:11
